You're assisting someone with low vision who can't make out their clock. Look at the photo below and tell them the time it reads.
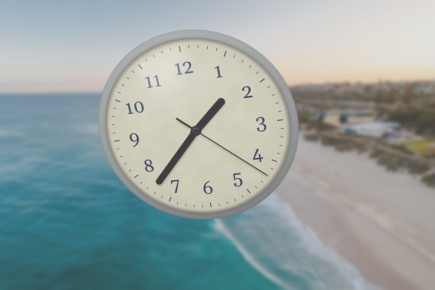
1:37:22
